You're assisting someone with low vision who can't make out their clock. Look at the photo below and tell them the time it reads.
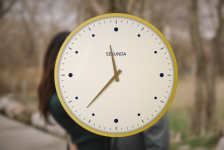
11:37
